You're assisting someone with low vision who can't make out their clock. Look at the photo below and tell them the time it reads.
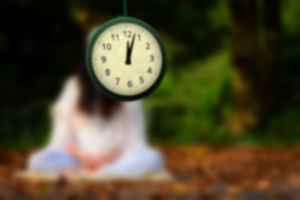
12:03
